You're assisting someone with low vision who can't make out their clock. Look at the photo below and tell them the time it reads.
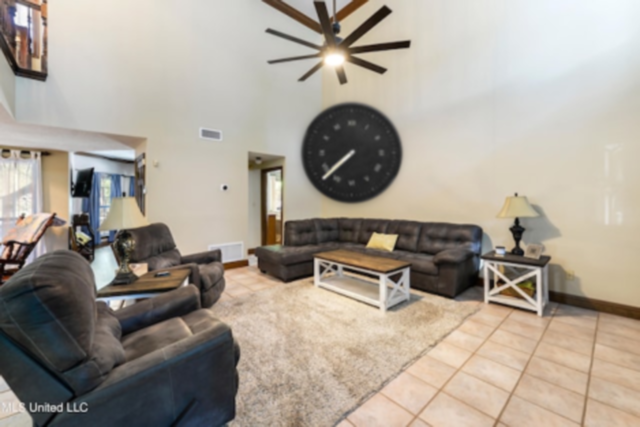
7:38
